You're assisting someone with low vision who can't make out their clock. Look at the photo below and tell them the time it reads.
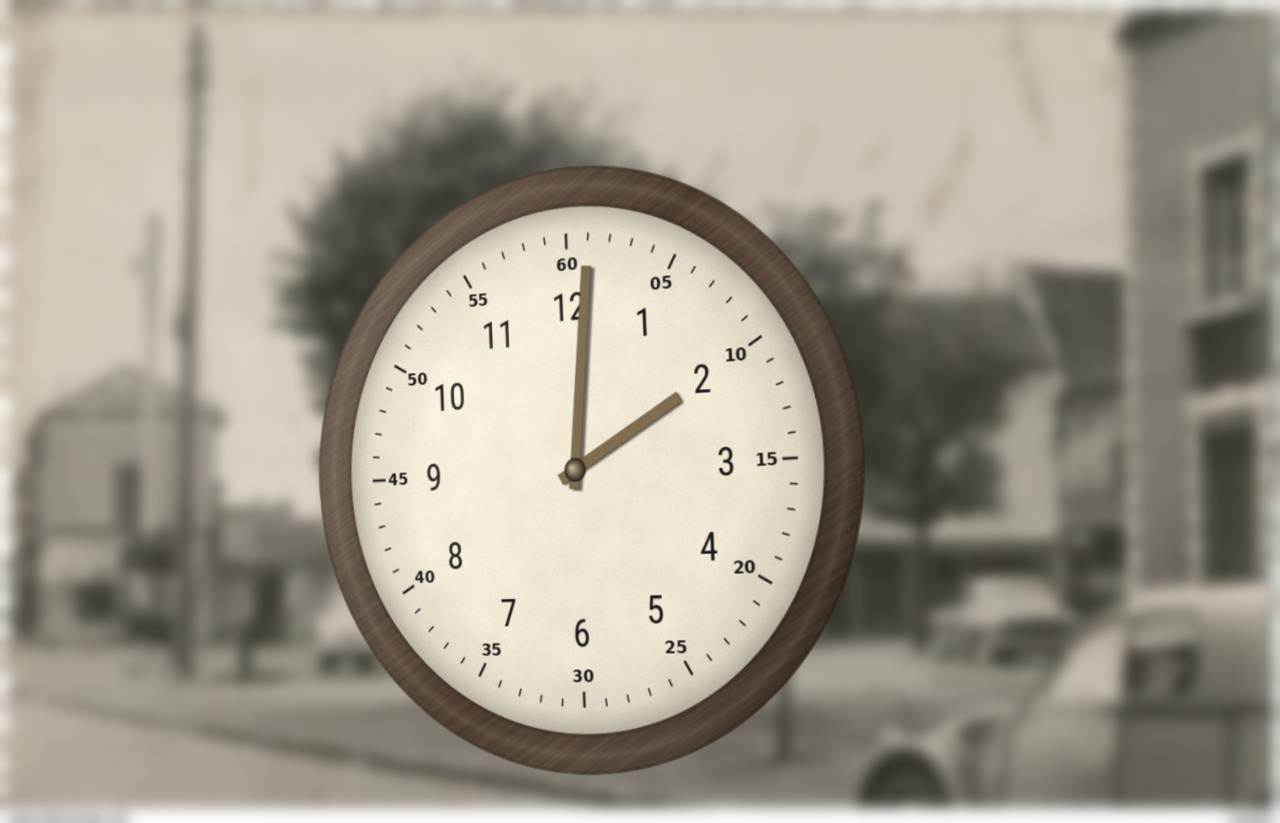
2:01
